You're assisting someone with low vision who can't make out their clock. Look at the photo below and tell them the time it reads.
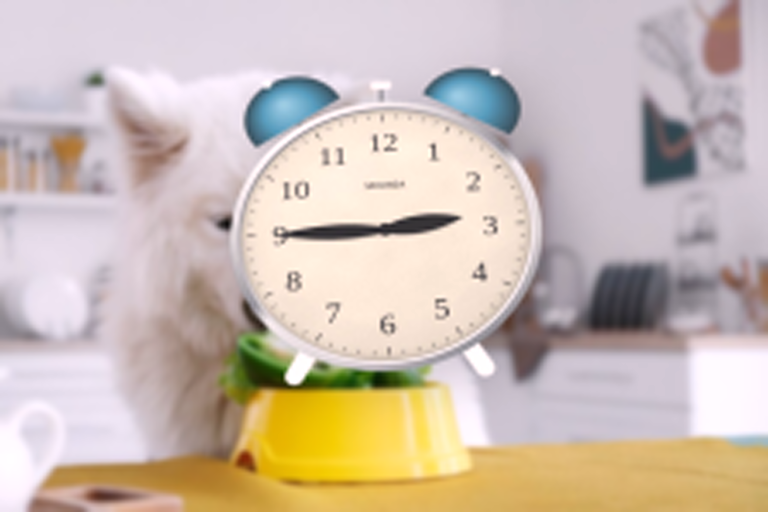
2:45
